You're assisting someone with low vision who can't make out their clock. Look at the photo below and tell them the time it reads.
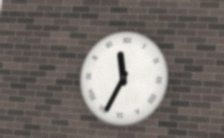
11:34
